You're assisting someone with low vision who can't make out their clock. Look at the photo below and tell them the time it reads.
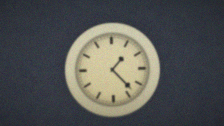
1:23
